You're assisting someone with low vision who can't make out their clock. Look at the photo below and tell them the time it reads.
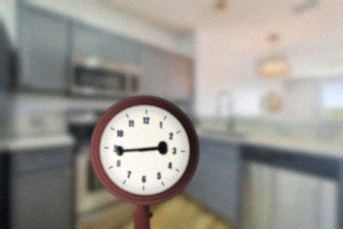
2:44
